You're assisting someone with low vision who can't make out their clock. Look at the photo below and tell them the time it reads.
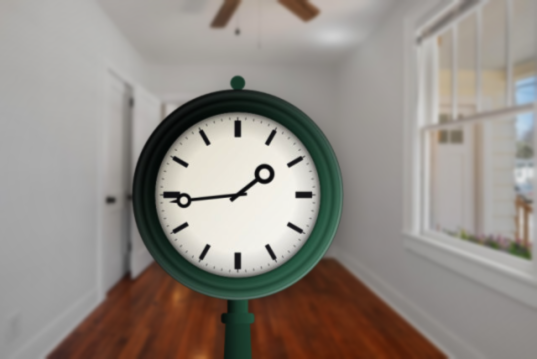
1:44
